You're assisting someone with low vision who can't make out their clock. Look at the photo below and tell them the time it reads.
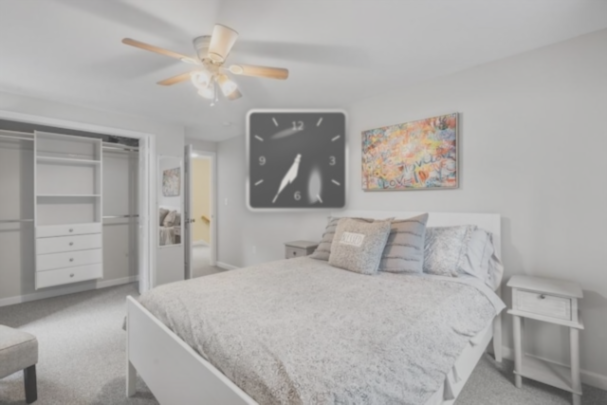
6:35
